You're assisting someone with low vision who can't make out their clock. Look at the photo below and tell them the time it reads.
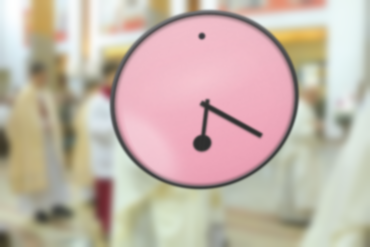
6:21
